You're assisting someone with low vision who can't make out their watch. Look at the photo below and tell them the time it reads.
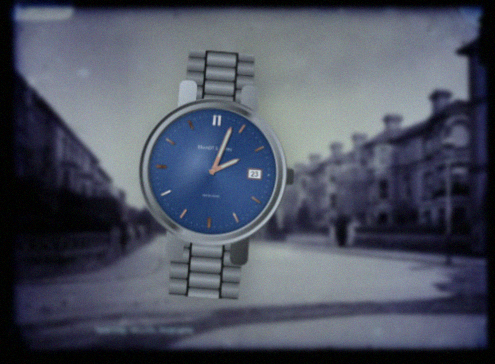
2:03
